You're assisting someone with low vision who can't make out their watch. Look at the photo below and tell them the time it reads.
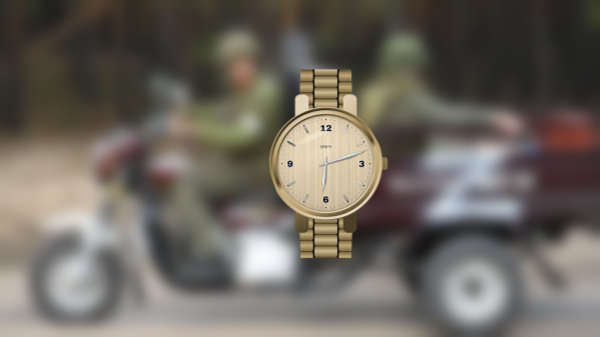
6:12
